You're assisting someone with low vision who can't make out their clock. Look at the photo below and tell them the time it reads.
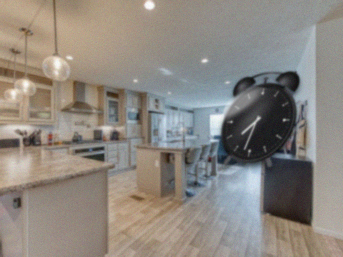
7:32
